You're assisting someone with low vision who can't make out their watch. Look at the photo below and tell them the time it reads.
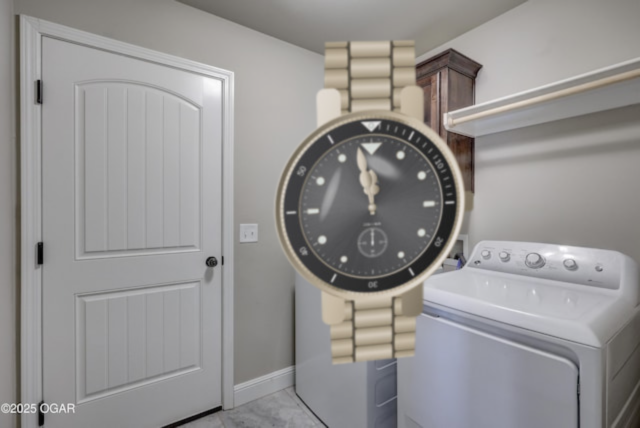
11:58
